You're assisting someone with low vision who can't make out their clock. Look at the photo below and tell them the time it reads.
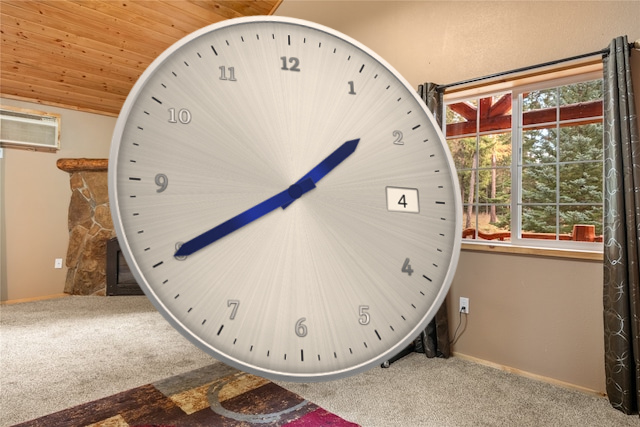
1:40
